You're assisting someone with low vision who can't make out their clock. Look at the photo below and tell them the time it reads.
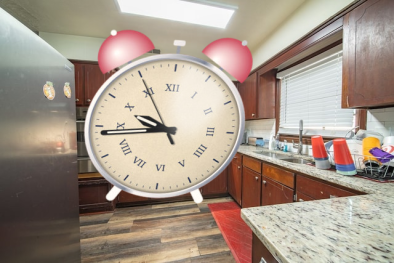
9:43:55
